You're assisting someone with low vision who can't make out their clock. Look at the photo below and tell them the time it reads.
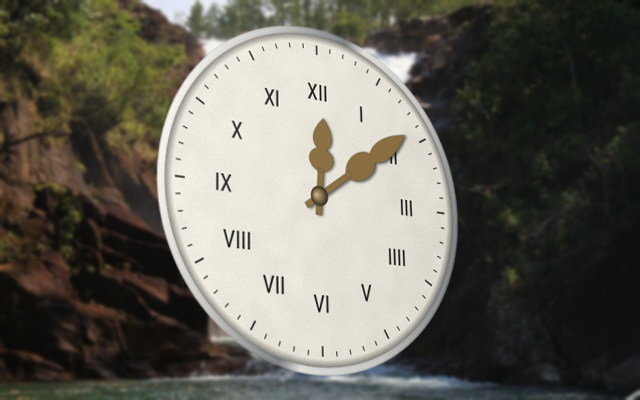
12:09
